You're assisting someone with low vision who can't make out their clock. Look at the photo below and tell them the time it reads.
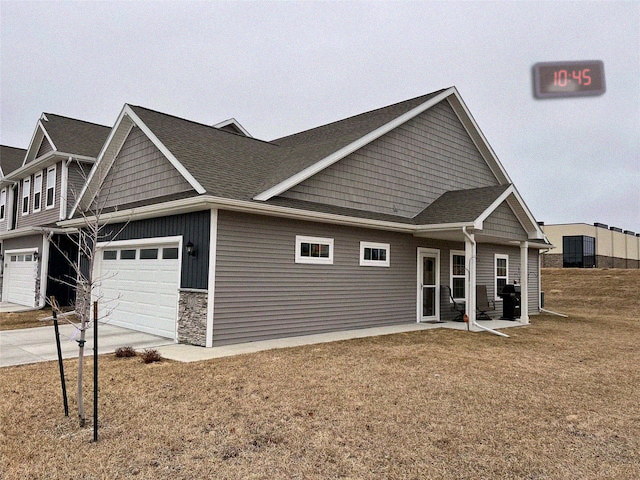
10:45
